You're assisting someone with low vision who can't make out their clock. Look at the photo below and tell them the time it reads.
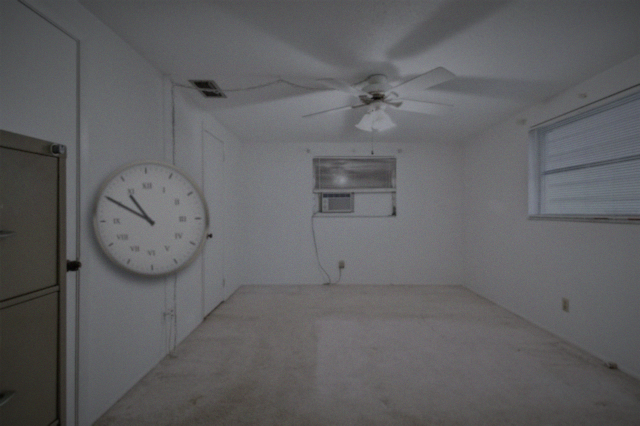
10:50
